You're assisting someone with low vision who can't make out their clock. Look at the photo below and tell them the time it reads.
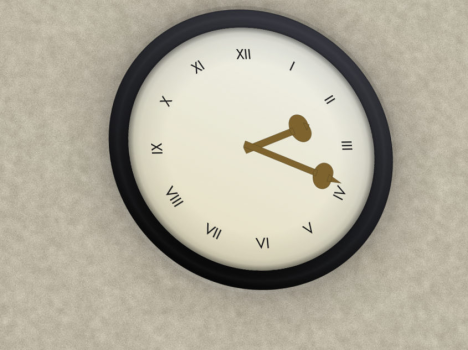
2:19
